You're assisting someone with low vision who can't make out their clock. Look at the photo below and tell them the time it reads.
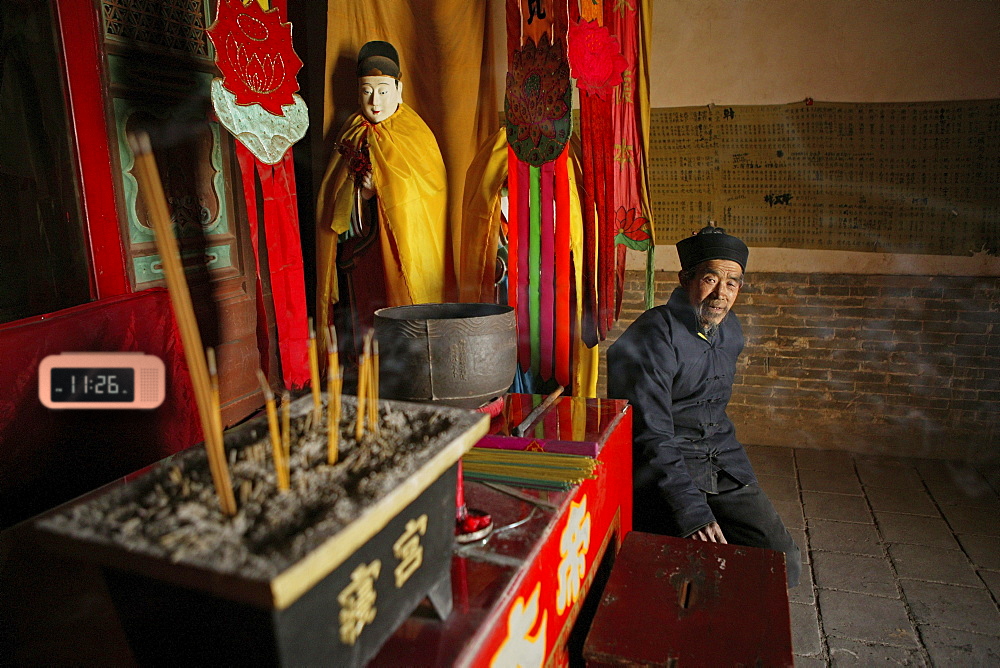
11:26
